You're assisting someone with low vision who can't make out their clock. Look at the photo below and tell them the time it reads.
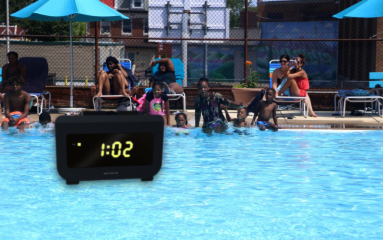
1:02
